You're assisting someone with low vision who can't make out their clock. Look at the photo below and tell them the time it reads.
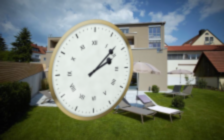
2:08
